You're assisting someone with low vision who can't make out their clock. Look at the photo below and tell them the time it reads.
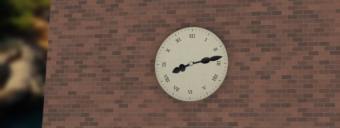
8:13
